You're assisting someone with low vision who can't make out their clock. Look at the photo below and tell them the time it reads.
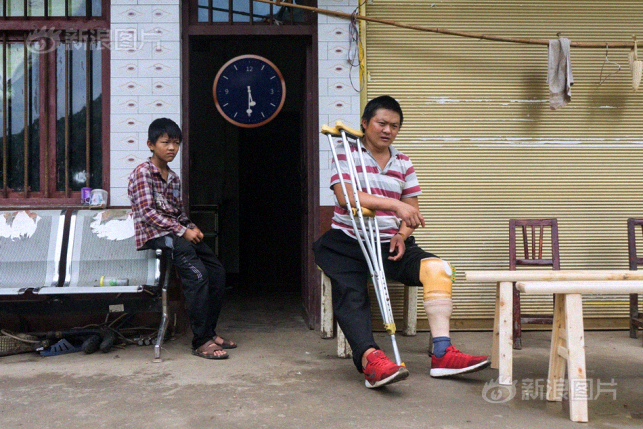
5:30
